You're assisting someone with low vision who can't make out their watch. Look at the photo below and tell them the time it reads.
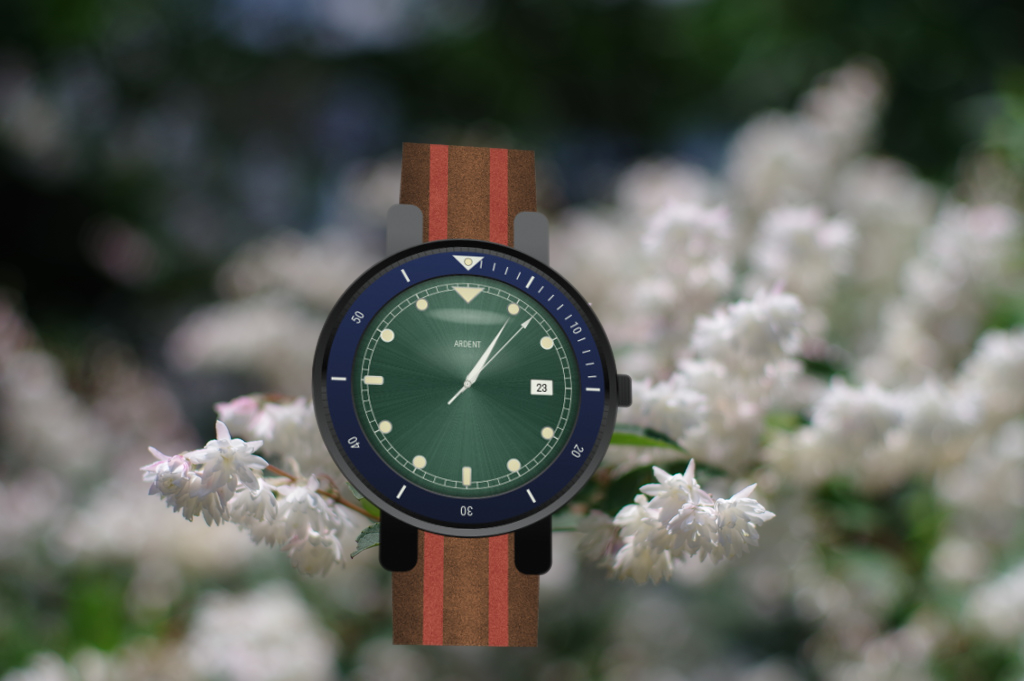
1:05:07
